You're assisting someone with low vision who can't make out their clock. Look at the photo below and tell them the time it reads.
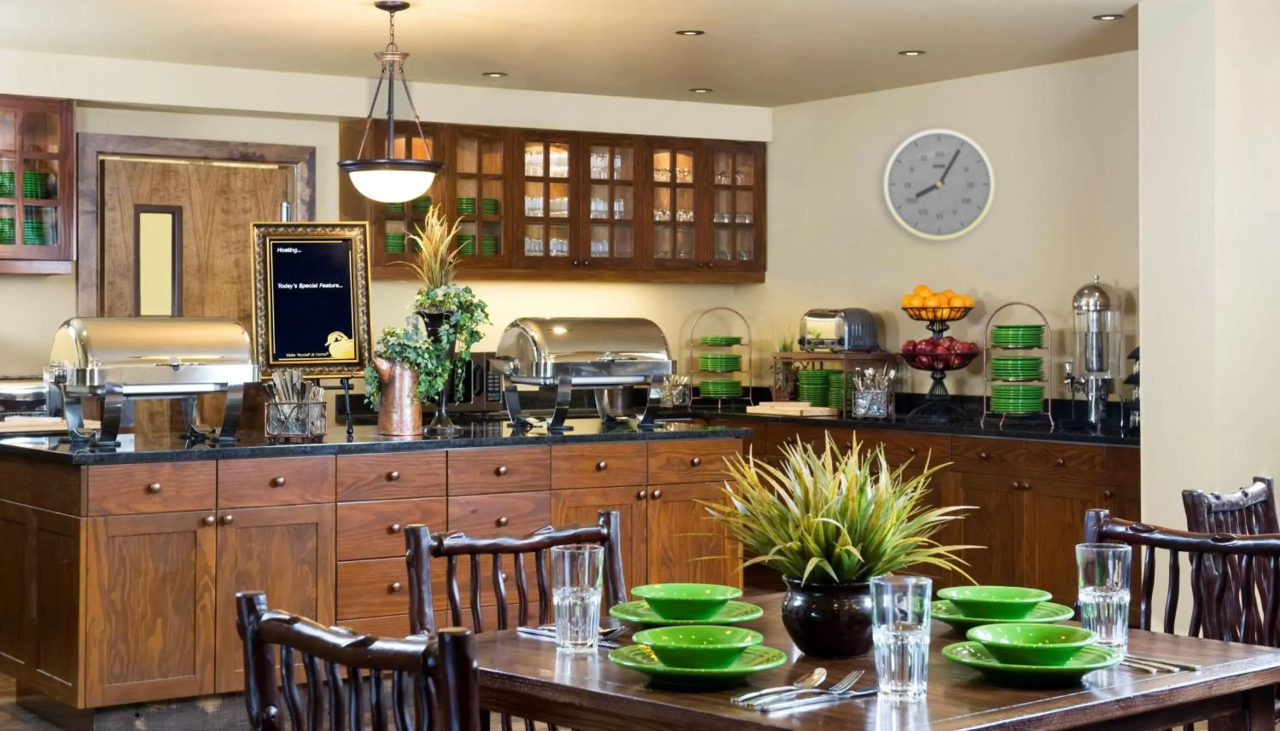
8:05
